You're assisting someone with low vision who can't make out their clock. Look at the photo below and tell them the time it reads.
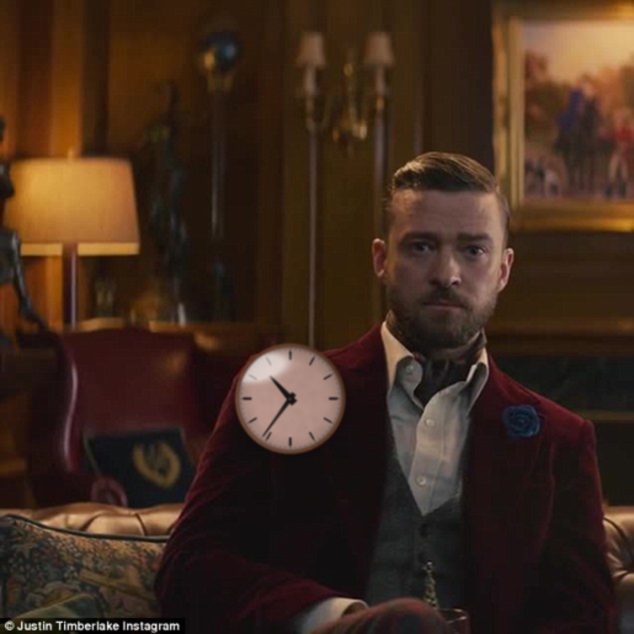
10:36
